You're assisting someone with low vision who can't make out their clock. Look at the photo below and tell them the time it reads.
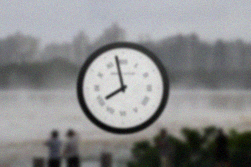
7:58
